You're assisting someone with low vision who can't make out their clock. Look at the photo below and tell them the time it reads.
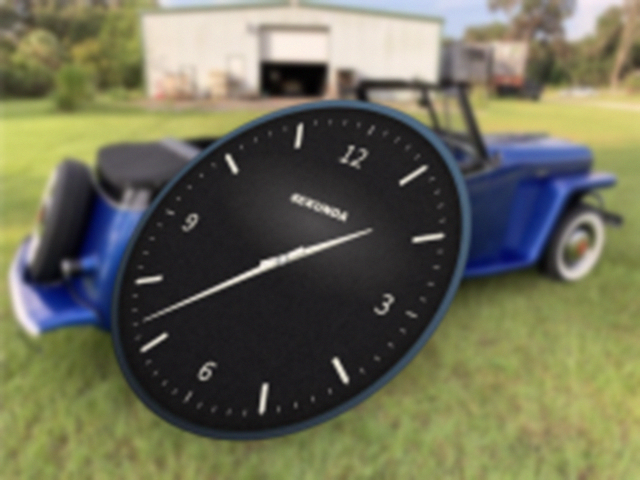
1:37
